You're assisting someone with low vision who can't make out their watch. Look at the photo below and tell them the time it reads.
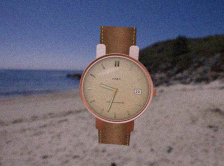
9:33
